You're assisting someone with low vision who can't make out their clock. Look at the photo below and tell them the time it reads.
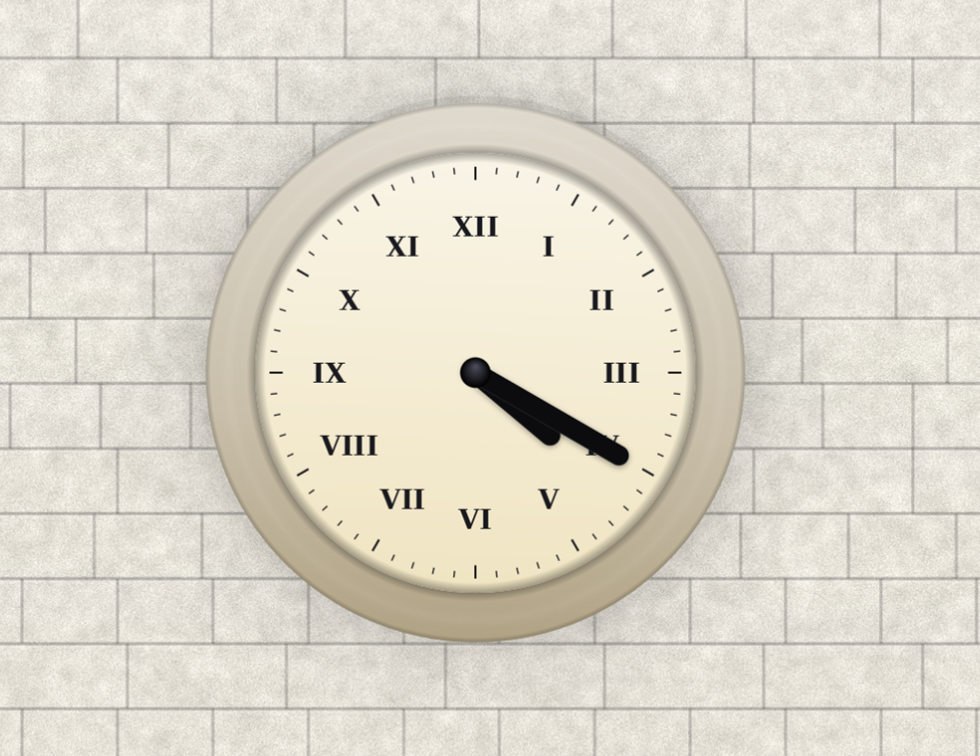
4:20
